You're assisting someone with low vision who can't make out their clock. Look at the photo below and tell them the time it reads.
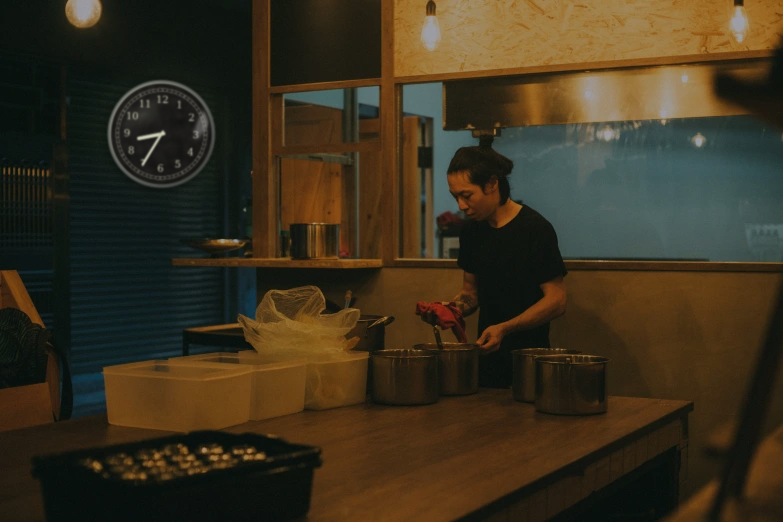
8:35
